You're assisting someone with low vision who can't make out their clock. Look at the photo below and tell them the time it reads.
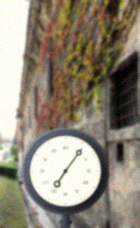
7:06
